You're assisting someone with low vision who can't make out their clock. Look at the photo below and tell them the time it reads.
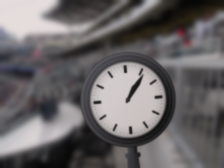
1:06
